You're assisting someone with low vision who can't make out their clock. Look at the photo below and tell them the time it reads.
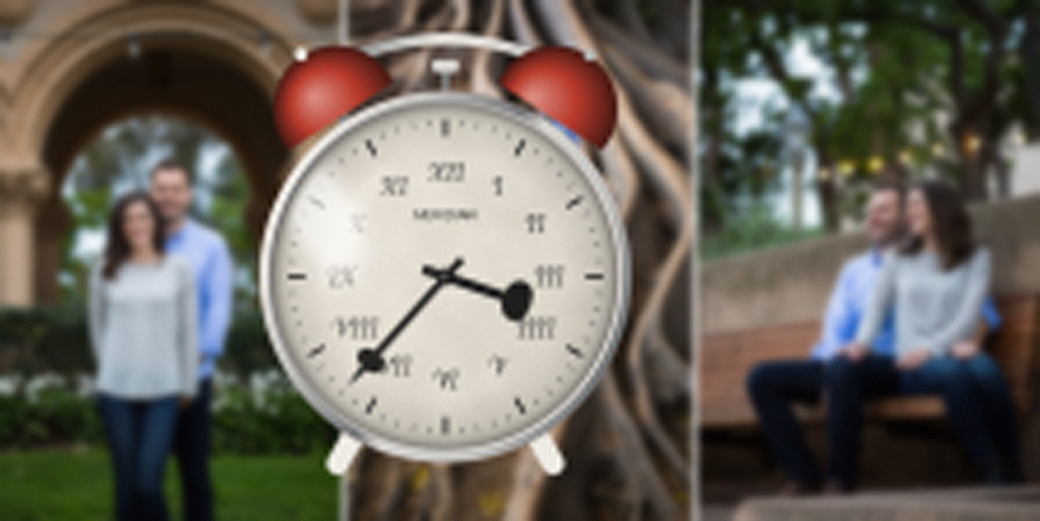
3:37
